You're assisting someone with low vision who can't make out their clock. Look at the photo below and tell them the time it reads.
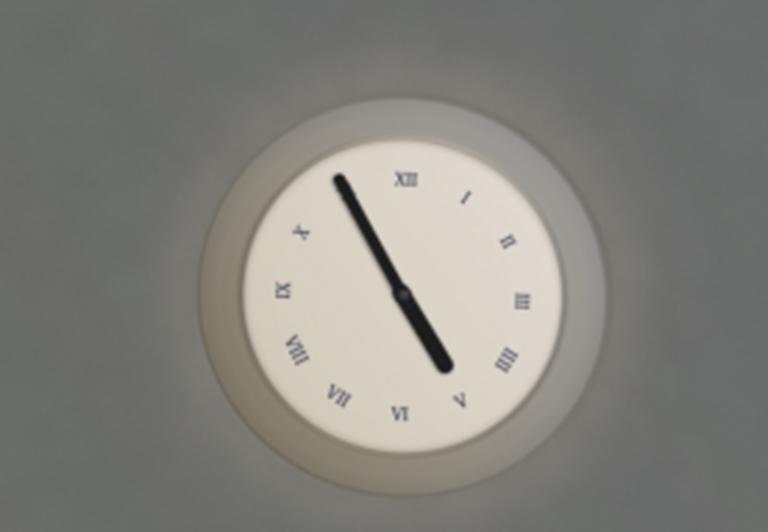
4:55
